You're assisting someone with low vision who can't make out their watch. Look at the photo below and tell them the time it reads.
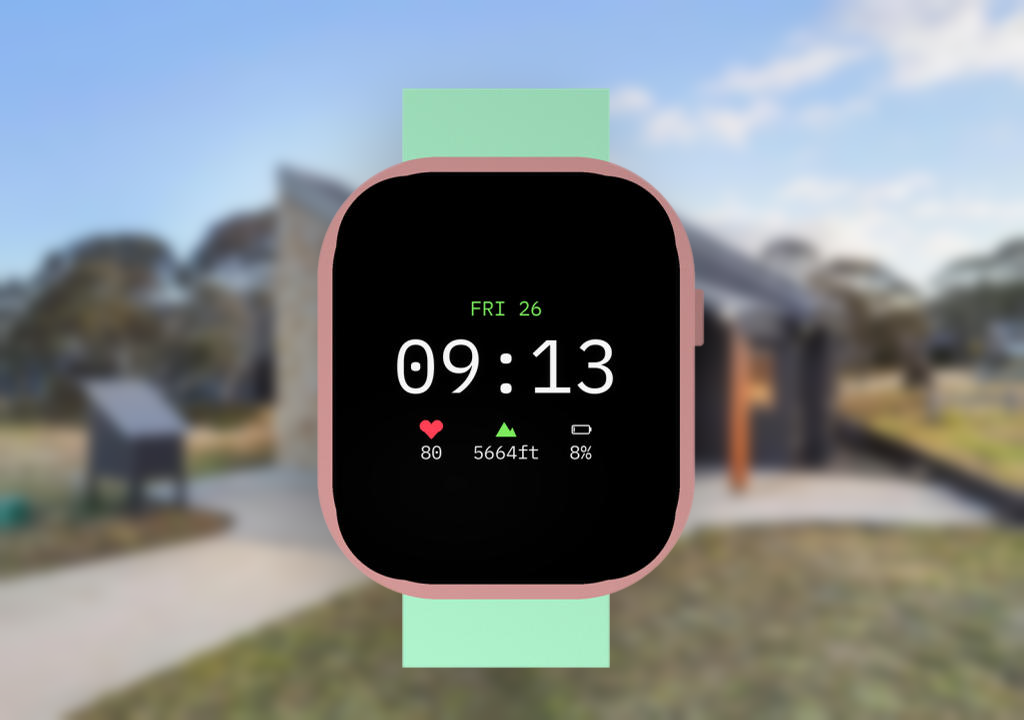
9:13
